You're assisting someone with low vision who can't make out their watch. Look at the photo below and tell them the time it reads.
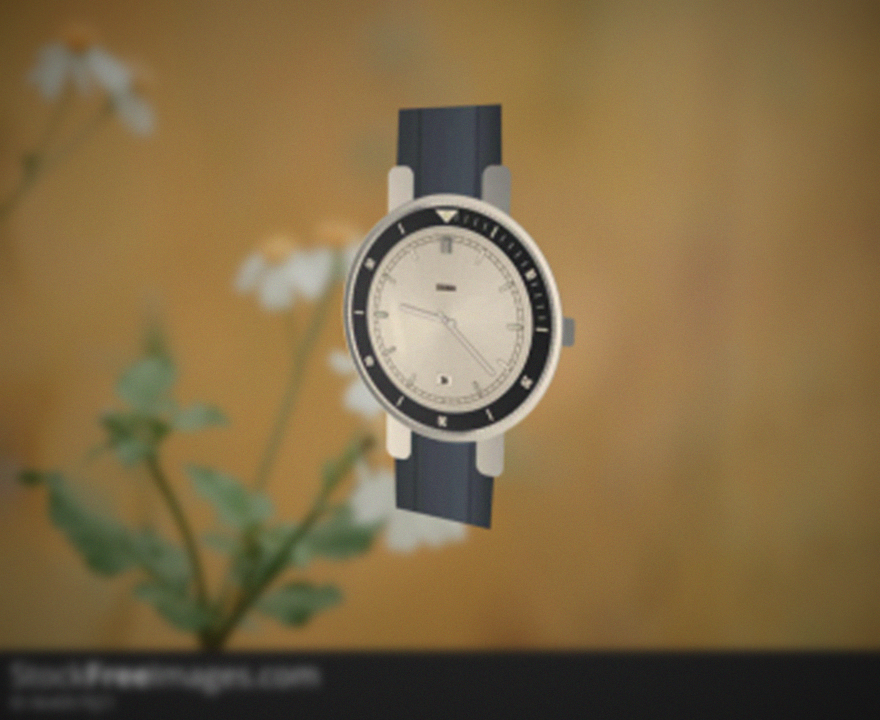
9:22
